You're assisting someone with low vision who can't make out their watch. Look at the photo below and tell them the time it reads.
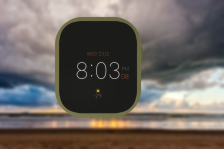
8:03
